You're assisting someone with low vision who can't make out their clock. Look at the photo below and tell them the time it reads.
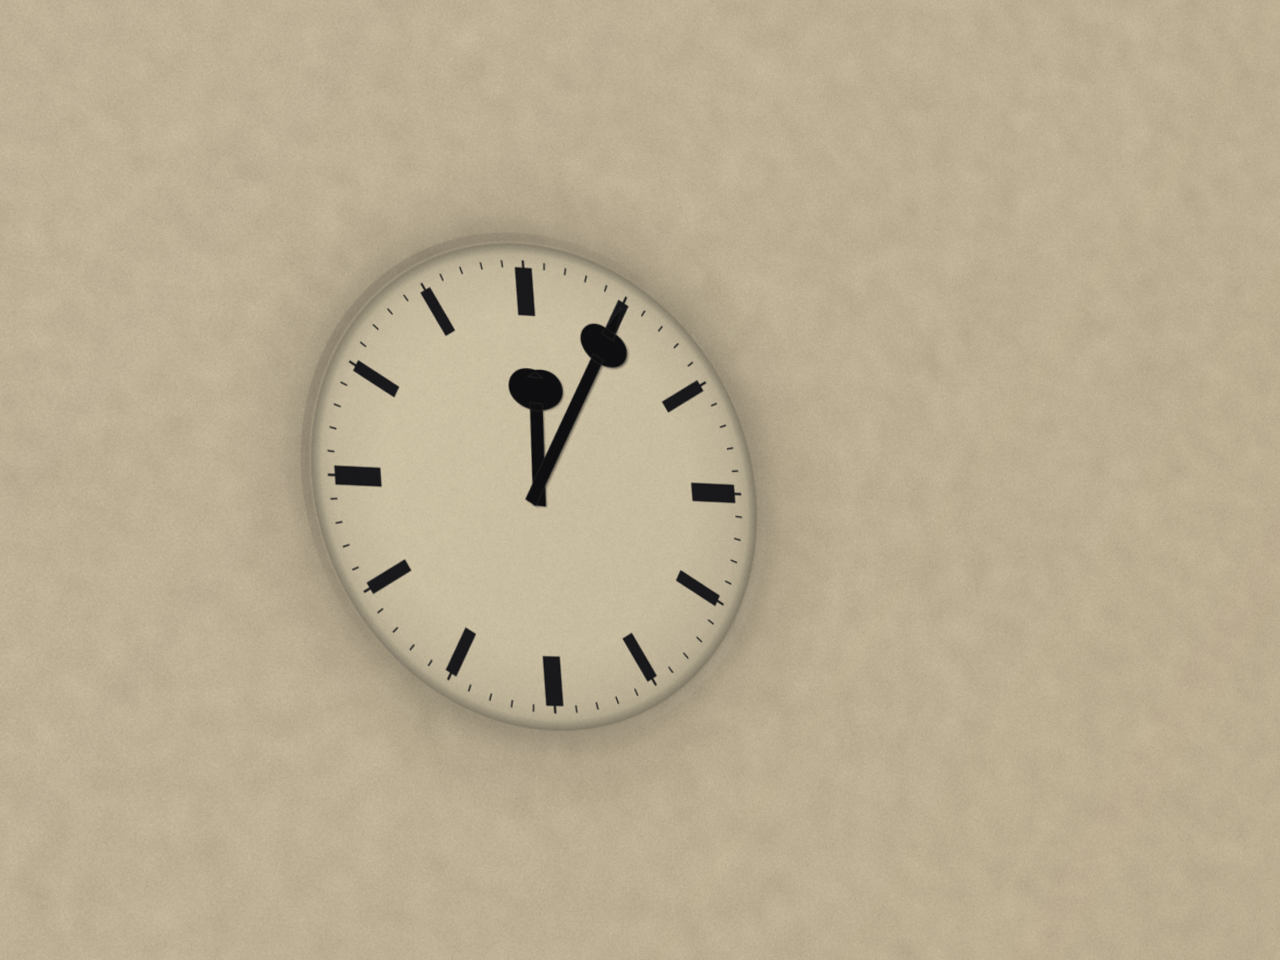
12:05
